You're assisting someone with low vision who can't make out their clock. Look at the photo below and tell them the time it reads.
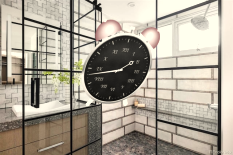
1:43
